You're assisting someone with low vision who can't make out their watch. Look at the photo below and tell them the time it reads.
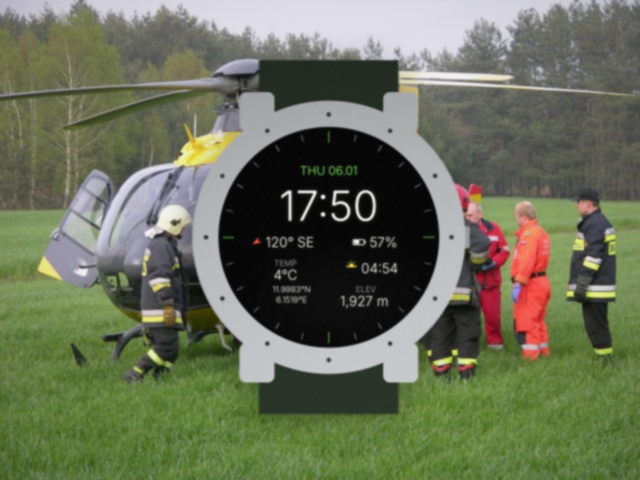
17:50
